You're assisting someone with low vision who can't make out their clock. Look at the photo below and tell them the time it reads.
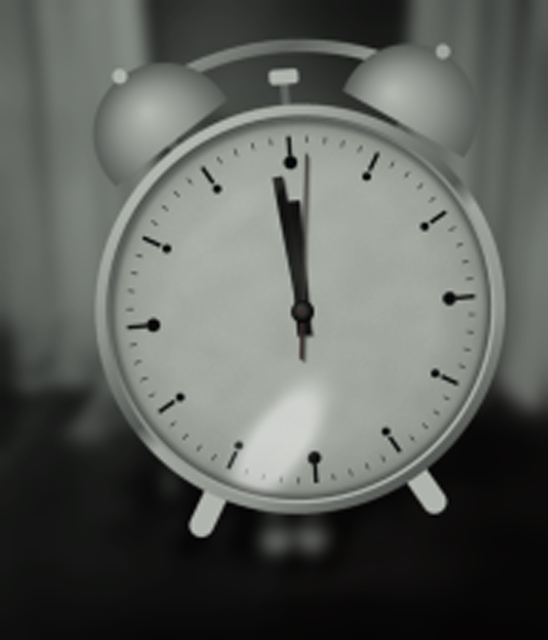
11:59:01
